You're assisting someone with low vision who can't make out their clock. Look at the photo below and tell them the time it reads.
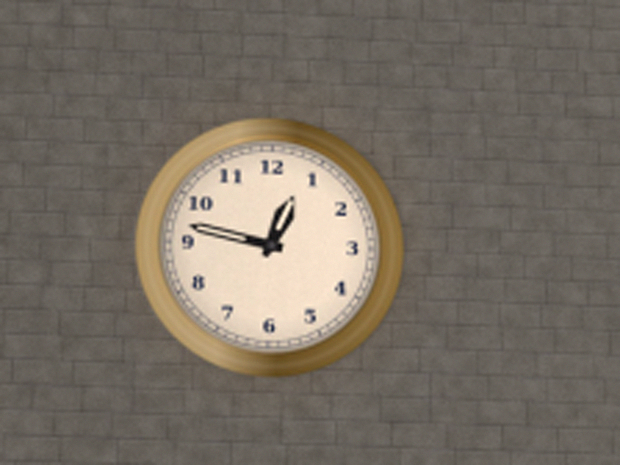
12:47
